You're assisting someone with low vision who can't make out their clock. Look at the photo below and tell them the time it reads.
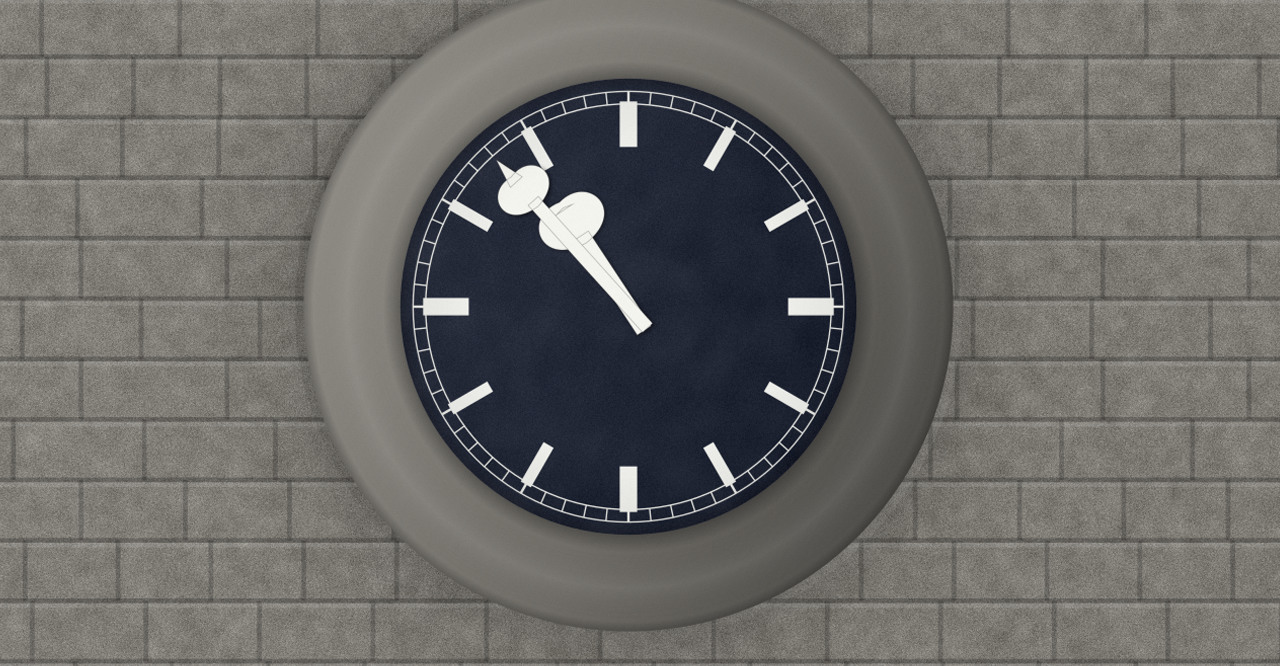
10:53
